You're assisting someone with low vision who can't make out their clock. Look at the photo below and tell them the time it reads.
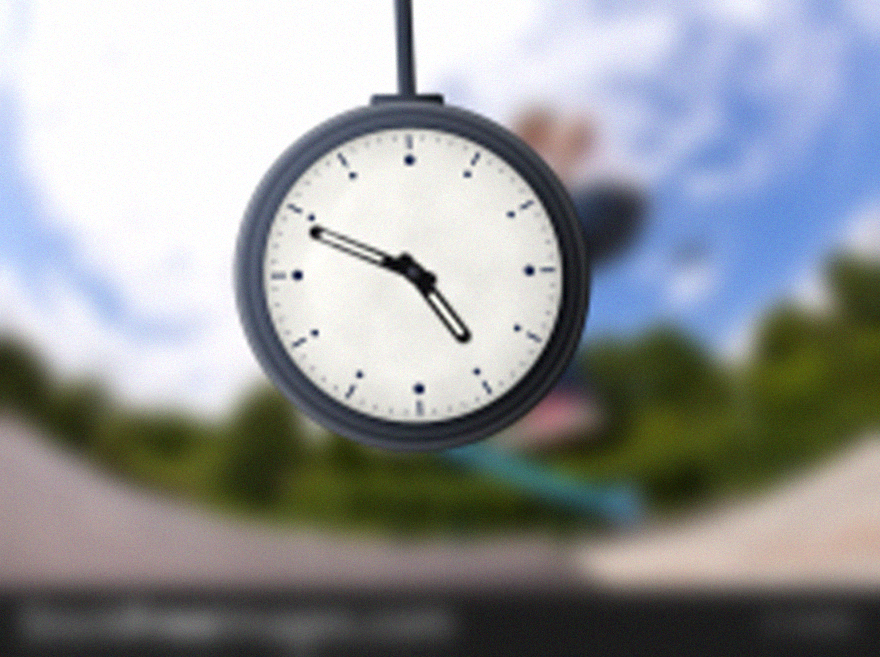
4:49
